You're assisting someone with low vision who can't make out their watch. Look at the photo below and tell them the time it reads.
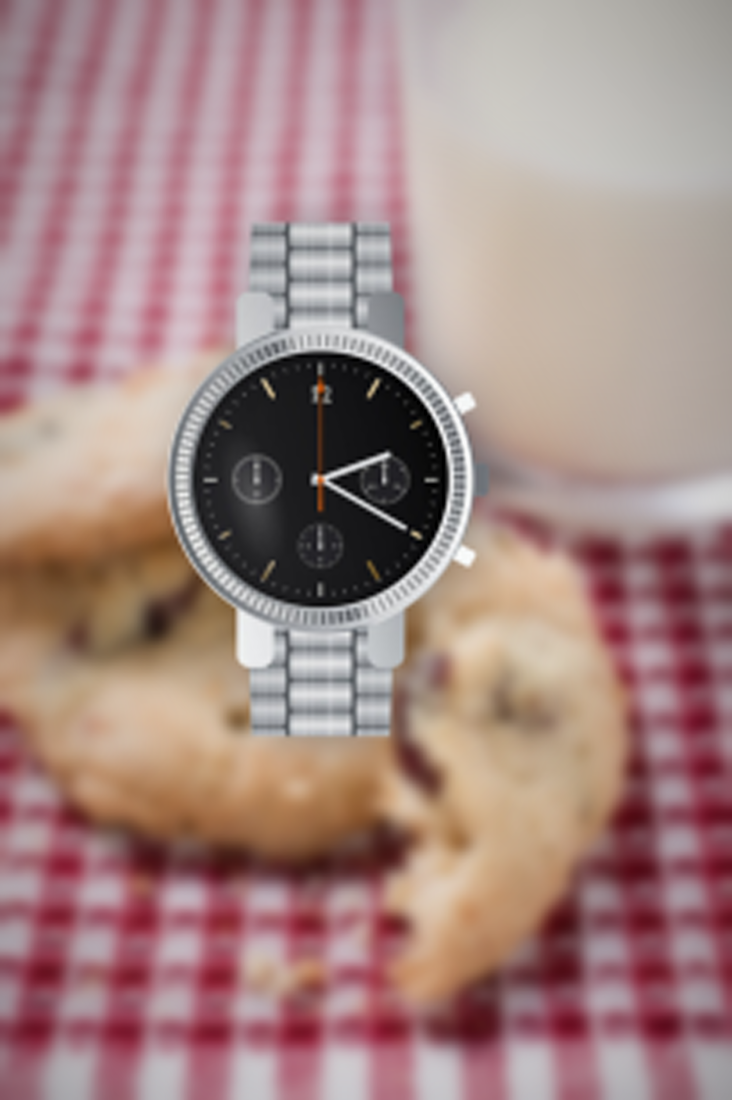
2:20
